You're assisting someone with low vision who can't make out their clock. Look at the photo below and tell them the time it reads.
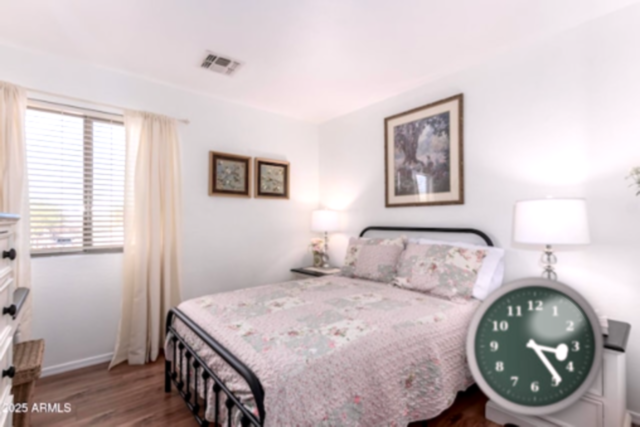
3:24
